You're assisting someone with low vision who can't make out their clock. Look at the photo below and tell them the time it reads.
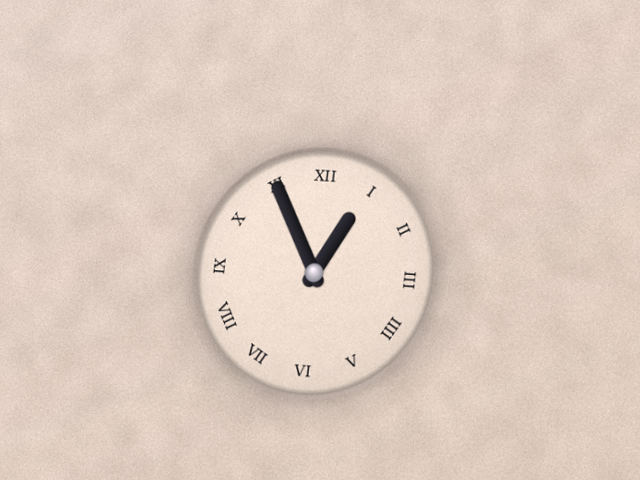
12:55
